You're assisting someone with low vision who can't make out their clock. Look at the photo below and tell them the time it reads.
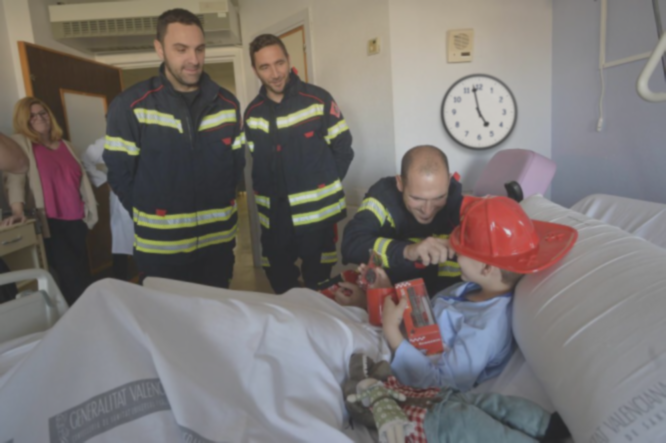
4:58
